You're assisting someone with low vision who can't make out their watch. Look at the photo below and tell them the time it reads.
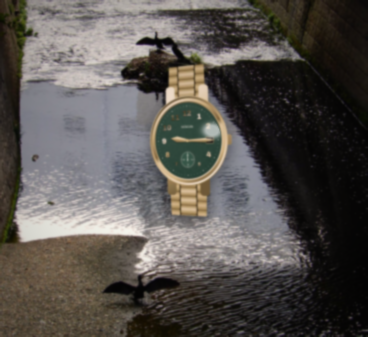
9:15
